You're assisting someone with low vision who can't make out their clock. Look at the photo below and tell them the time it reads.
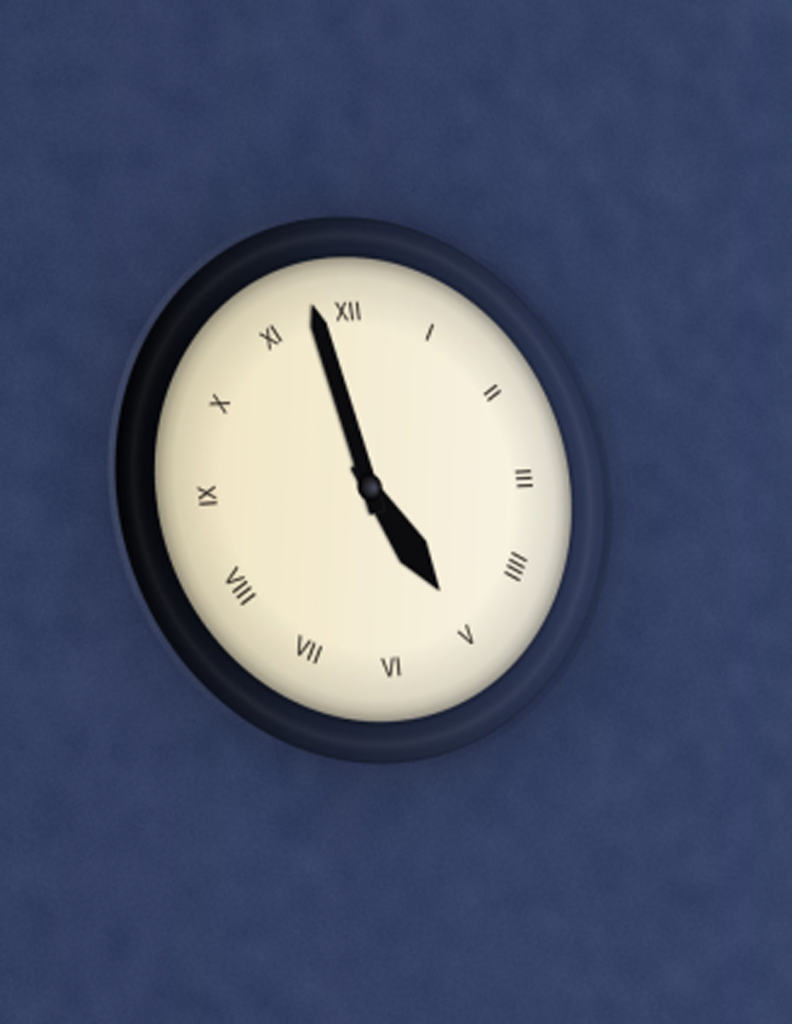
4:58
